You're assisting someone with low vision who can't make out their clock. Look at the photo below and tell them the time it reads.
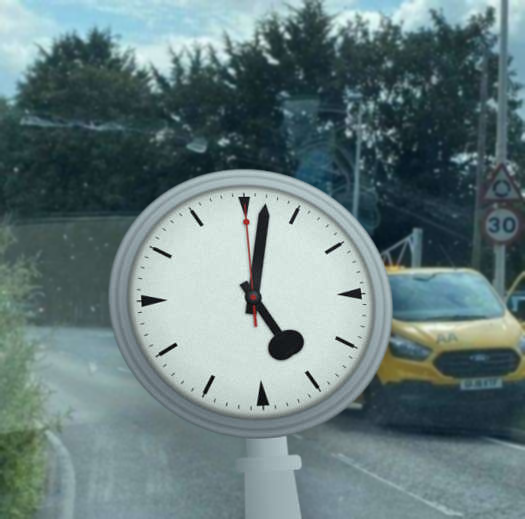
5:02:00
